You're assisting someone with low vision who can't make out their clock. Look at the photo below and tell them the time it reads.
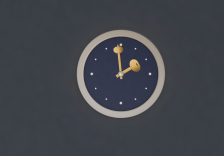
1:59
